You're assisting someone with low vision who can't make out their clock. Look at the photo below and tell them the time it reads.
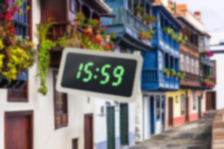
15:59
